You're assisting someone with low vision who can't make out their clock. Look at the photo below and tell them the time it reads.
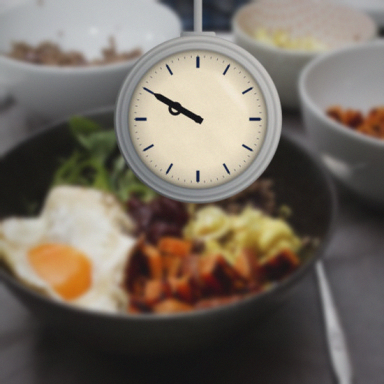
9:50
